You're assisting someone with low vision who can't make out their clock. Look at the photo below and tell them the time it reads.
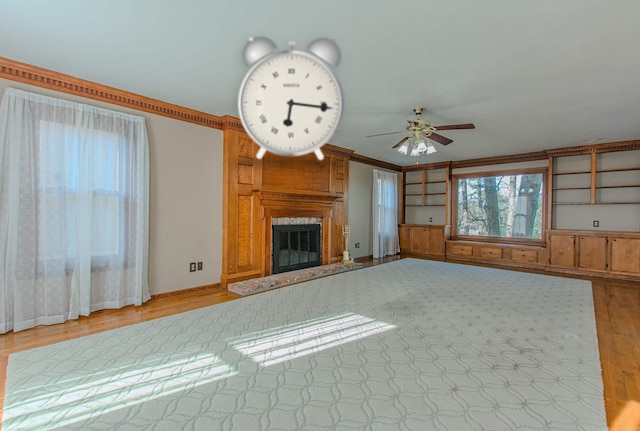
6:16
